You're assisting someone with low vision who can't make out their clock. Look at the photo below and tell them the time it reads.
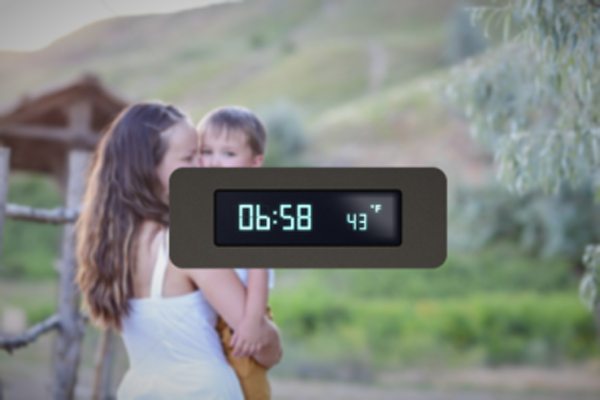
6:58
